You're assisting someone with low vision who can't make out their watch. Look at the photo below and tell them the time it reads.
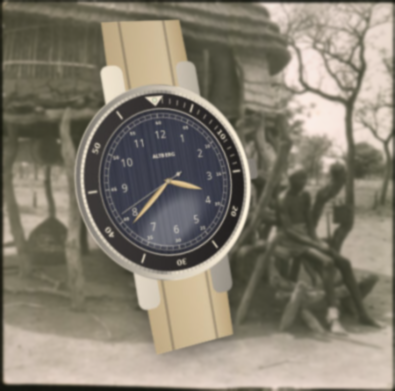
3:38:41
